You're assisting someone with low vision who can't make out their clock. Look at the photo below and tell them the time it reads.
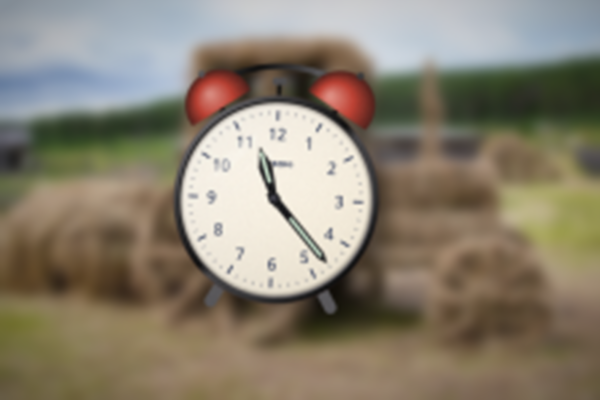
11:23
